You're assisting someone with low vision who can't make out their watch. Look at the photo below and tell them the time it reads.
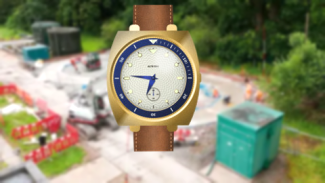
6:46
